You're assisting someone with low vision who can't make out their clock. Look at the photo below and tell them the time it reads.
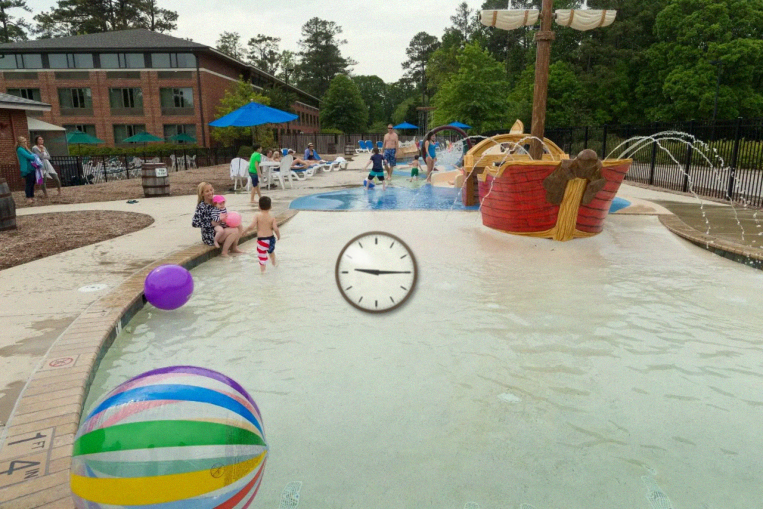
9:15
